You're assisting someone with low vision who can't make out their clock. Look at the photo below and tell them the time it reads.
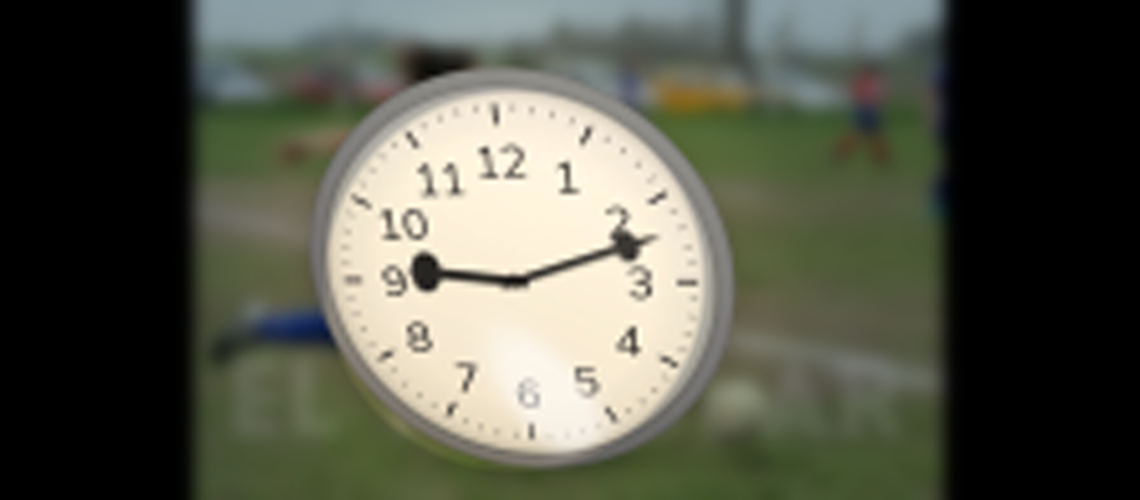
9:12
